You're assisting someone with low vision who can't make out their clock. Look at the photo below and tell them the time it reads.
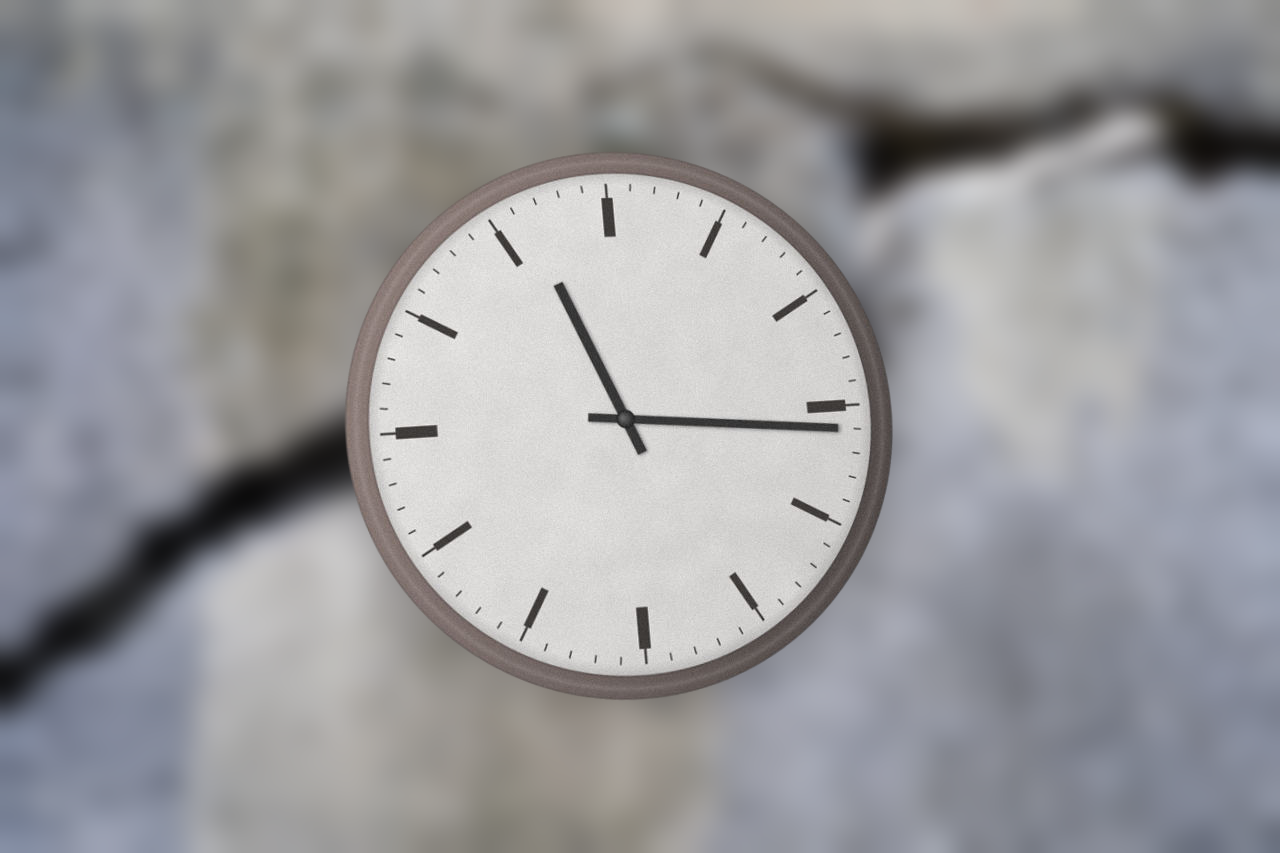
11:16
